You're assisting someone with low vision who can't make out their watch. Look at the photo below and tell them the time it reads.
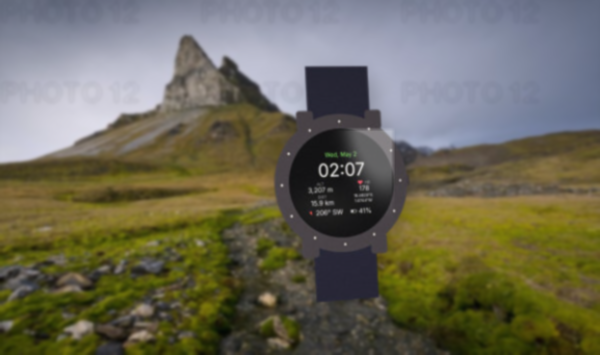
2:07
